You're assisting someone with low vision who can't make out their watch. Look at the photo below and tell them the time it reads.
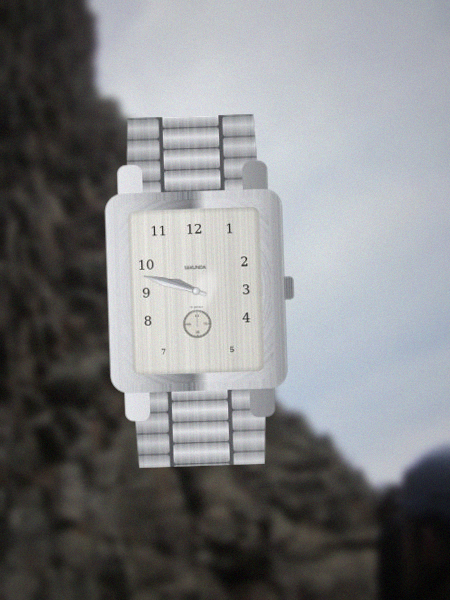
9:48
